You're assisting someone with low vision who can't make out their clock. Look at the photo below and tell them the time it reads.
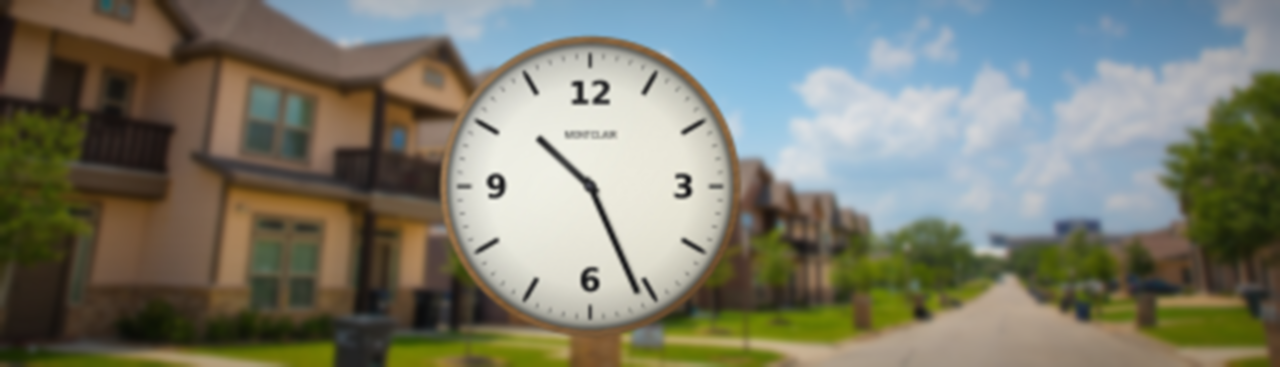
10:26
